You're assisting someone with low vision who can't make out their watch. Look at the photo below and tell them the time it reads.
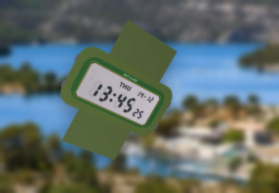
13:45
